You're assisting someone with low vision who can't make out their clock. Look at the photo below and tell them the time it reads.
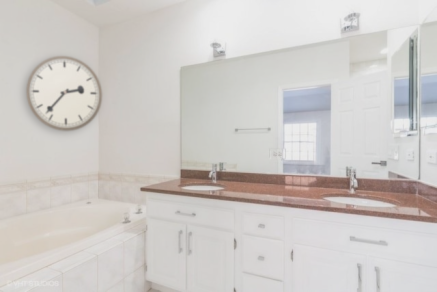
2:37
